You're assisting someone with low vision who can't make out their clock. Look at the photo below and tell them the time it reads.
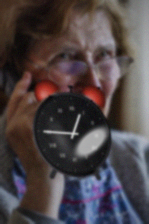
12:45
